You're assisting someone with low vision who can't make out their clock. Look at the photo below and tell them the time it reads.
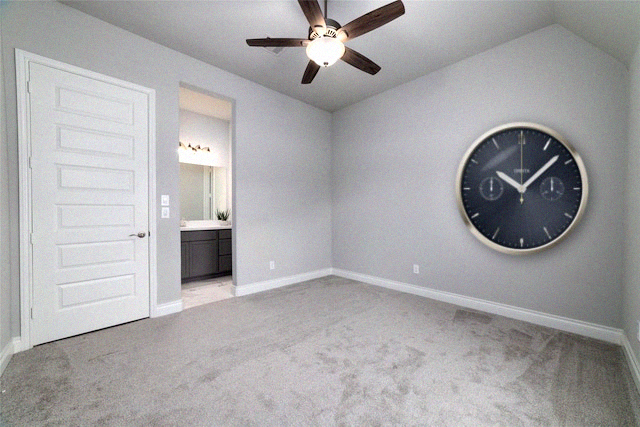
10:08
